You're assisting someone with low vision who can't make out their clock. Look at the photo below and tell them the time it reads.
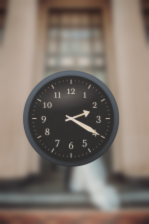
2:20
